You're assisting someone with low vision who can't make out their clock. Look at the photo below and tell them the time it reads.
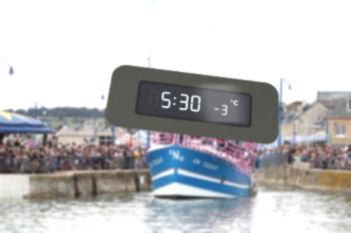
5:30
